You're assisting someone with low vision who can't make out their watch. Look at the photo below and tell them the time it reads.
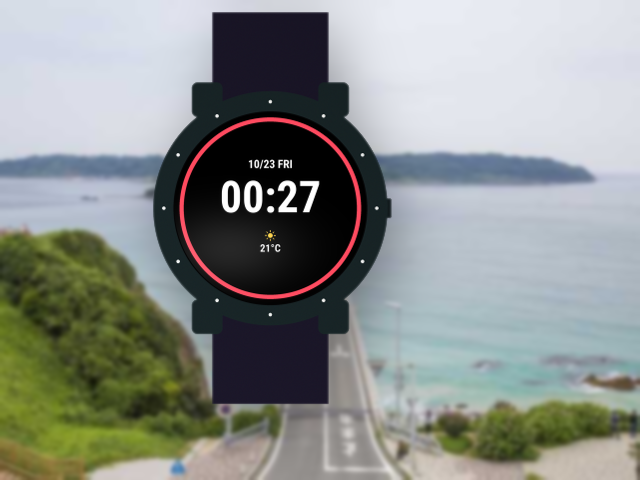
0:27
